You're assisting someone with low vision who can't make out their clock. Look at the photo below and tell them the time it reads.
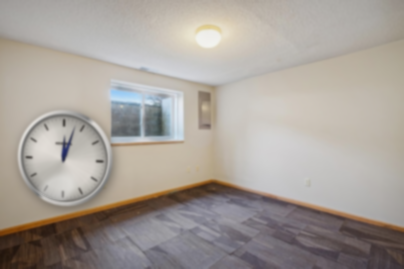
12:03
